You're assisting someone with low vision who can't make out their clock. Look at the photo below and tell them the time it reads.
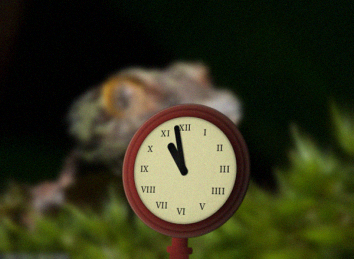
10:58
